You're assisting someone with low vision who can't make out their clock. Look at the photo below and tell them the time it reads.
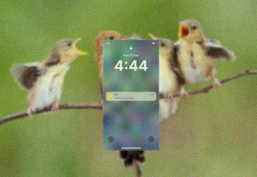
4:44
